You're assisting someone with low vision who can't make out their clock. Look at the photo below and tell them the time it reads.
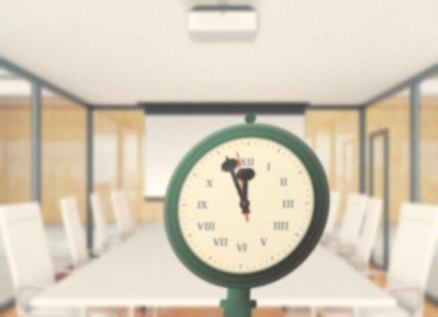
11:55:58
